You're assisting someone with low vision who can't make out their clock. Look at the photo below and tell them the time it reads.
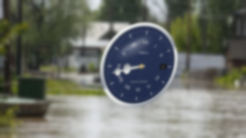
8:43
